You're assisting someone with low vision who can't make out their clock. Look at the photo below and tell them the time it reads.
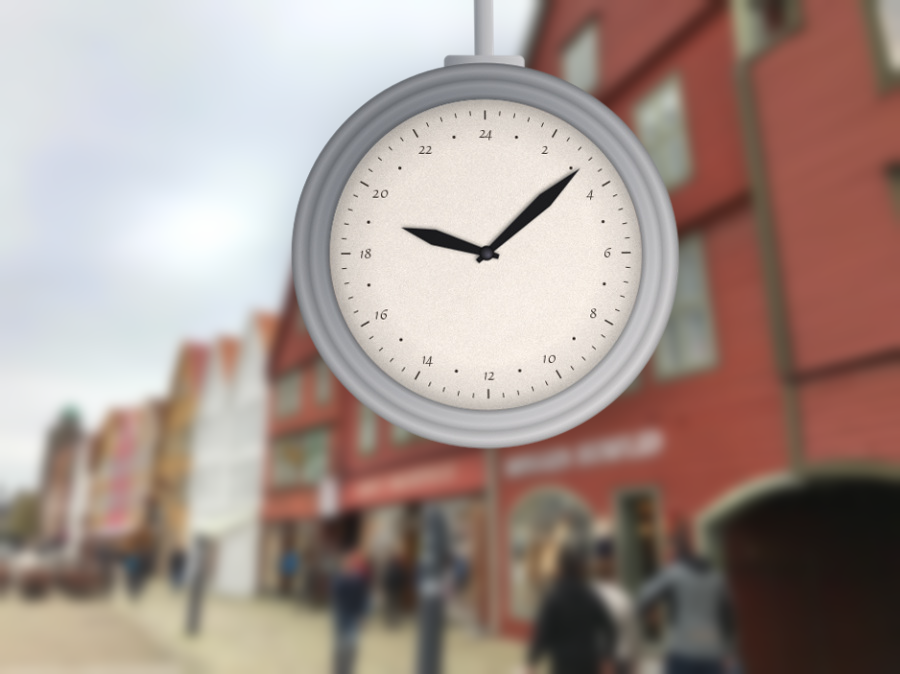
19:08
